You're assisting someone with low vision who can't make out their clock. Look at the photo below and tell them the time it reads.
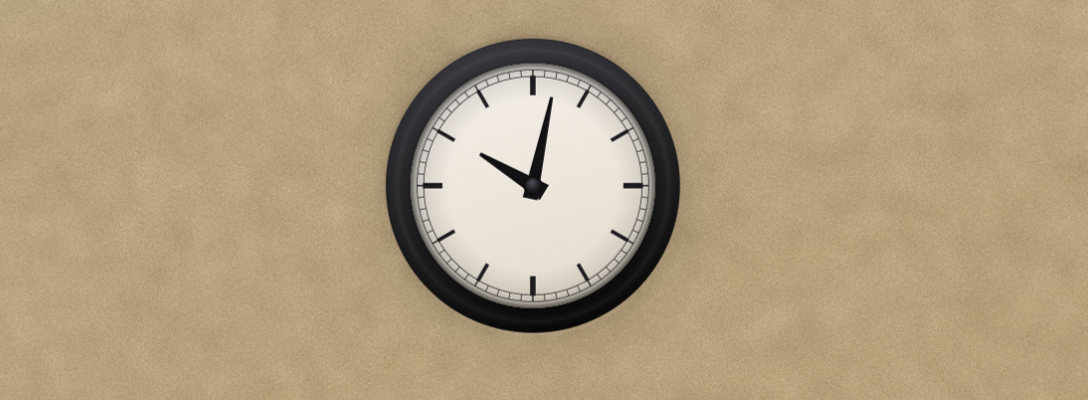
10:02
